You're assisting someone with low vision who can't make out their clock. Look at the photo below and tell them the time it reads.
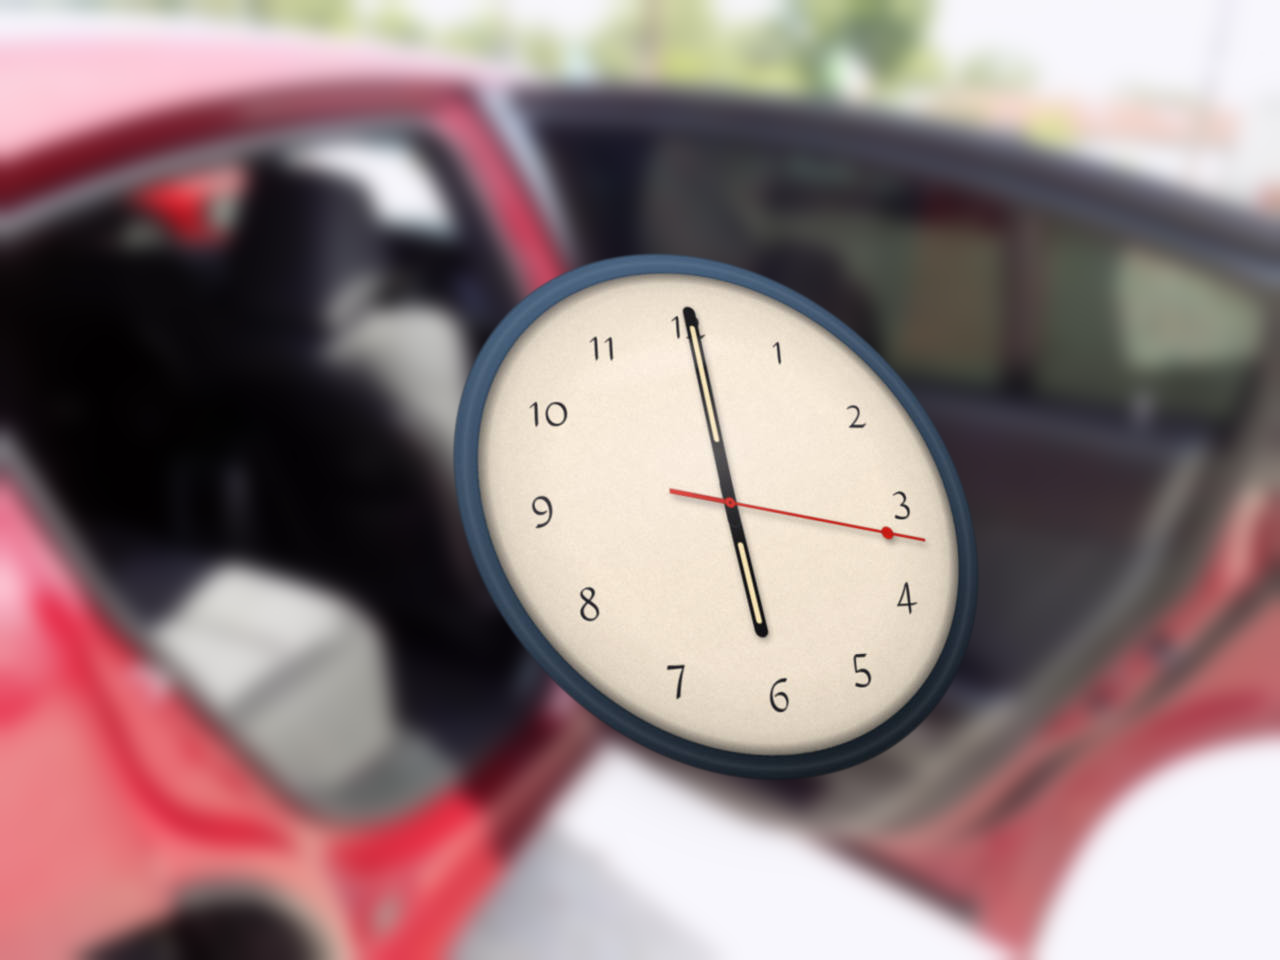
6:00:17
